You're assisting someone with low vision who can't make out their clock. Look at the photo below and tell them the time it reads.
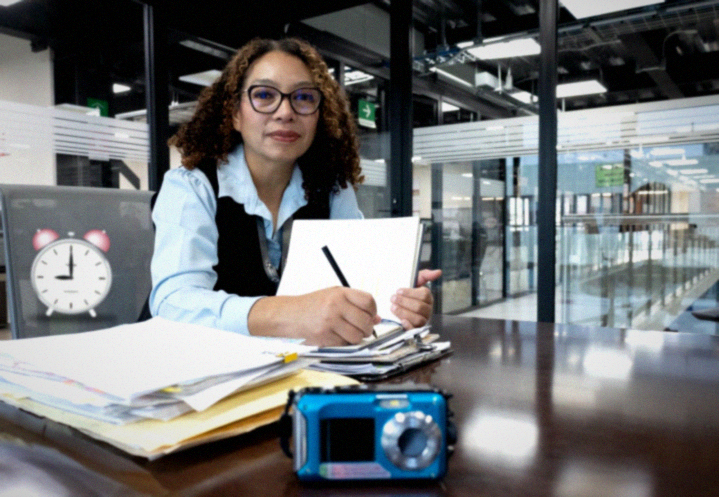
9:00
